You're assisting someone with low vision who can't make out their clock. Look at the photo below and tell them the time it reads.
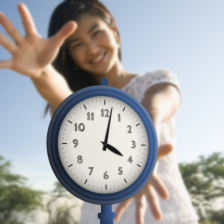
4:02
